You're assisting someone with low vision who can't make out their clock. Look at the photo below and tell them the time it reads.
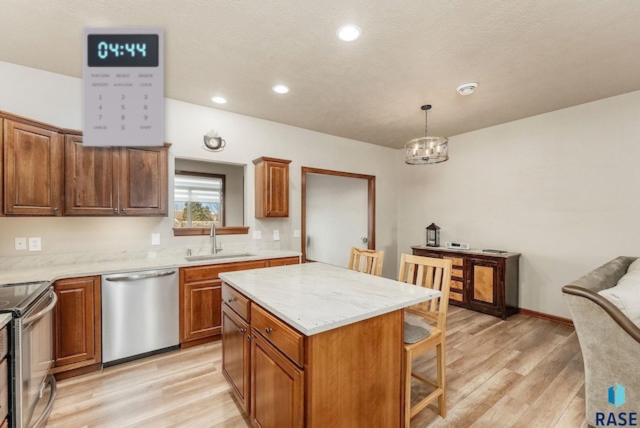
4:44
